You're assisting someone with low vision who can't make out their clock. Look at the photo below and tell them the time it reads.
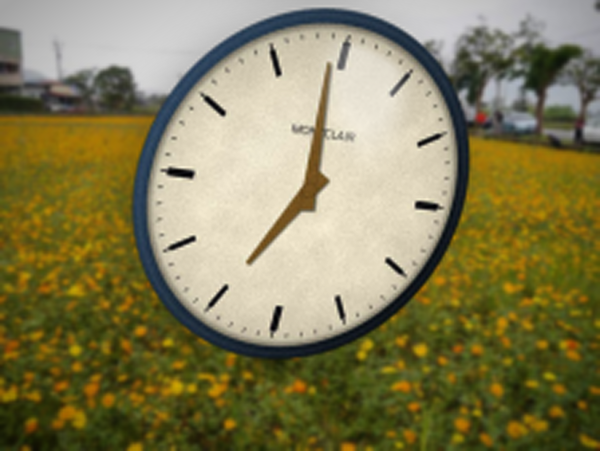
6:59
